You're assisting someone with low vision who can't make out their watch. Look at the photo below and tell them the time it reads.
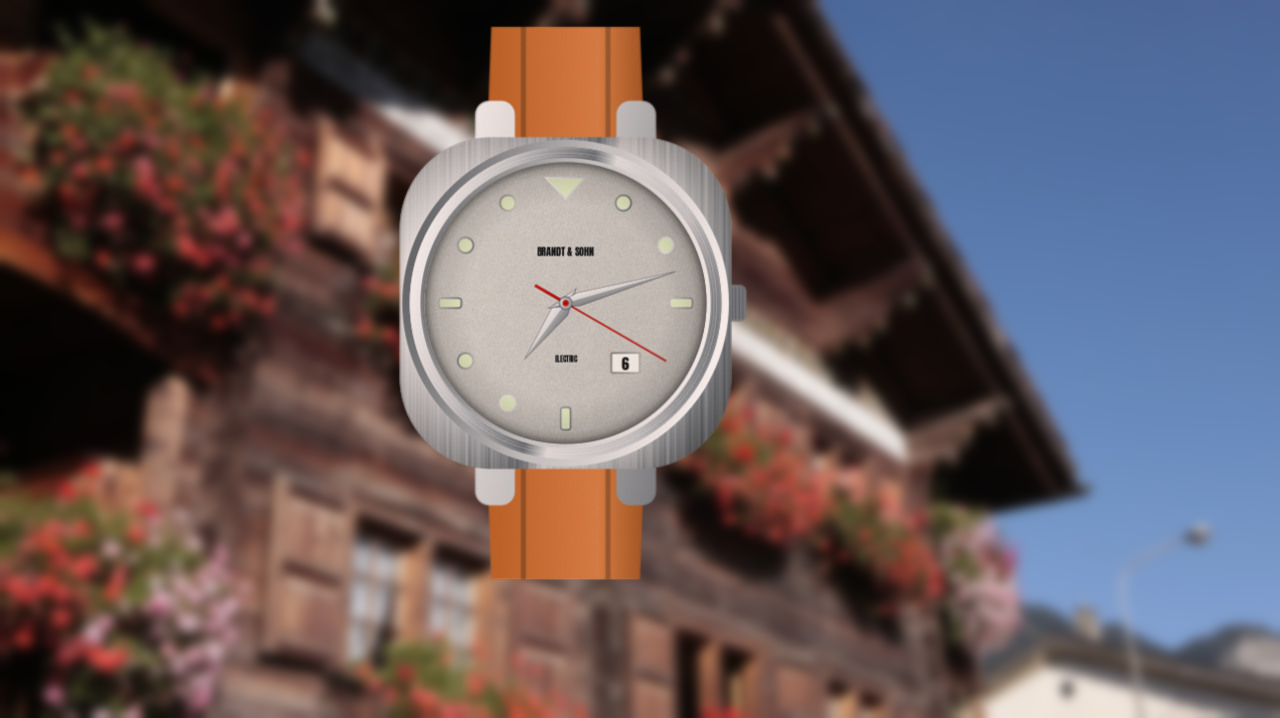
7:12:20
